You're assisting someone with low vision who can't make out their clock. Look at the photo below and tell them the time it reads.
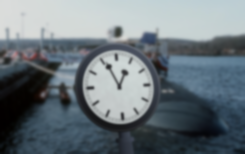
12:56
